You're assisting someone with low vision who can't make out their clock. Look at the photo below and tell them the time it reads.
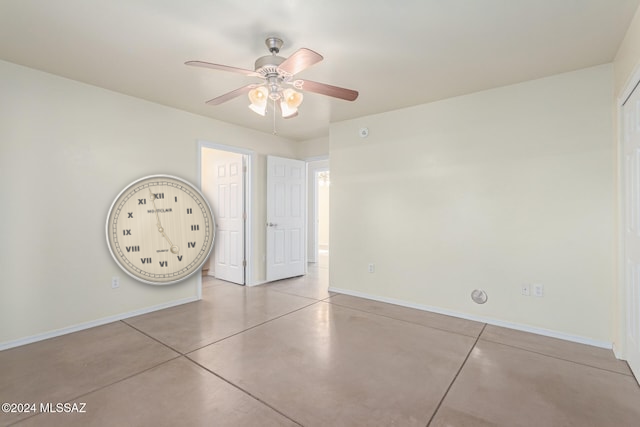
4:58
